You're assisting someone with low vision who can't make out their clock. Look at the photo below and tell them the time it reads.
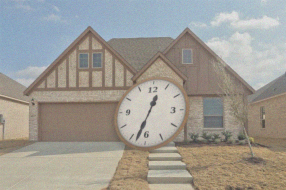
12:33
